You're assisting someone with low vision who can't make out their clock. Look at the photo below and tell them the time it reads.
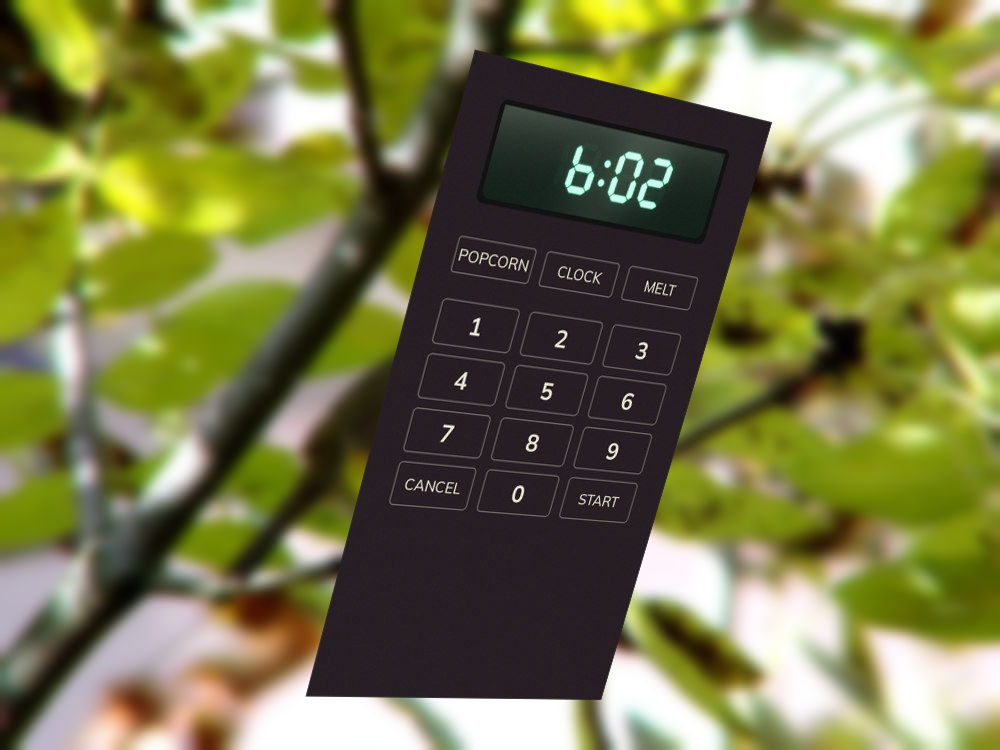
6:02
